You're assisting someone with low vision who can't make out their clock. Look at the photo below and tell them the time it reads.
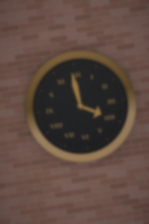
3:59
